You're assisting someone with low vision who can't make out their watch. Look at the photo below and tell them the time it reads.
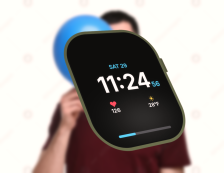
11:24:56
